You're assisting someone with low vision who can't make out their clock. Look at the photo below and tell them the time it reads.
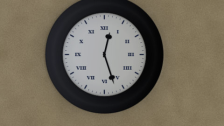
12:27
